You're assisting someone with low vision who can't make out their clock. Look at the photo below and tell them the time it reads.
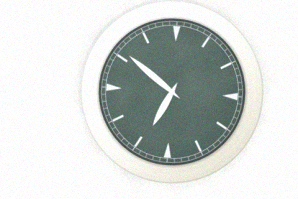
6:51
